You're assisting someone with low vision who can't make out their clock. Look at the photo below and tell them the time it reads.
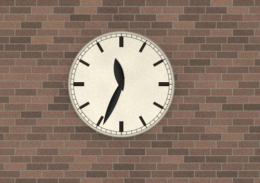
11:34
